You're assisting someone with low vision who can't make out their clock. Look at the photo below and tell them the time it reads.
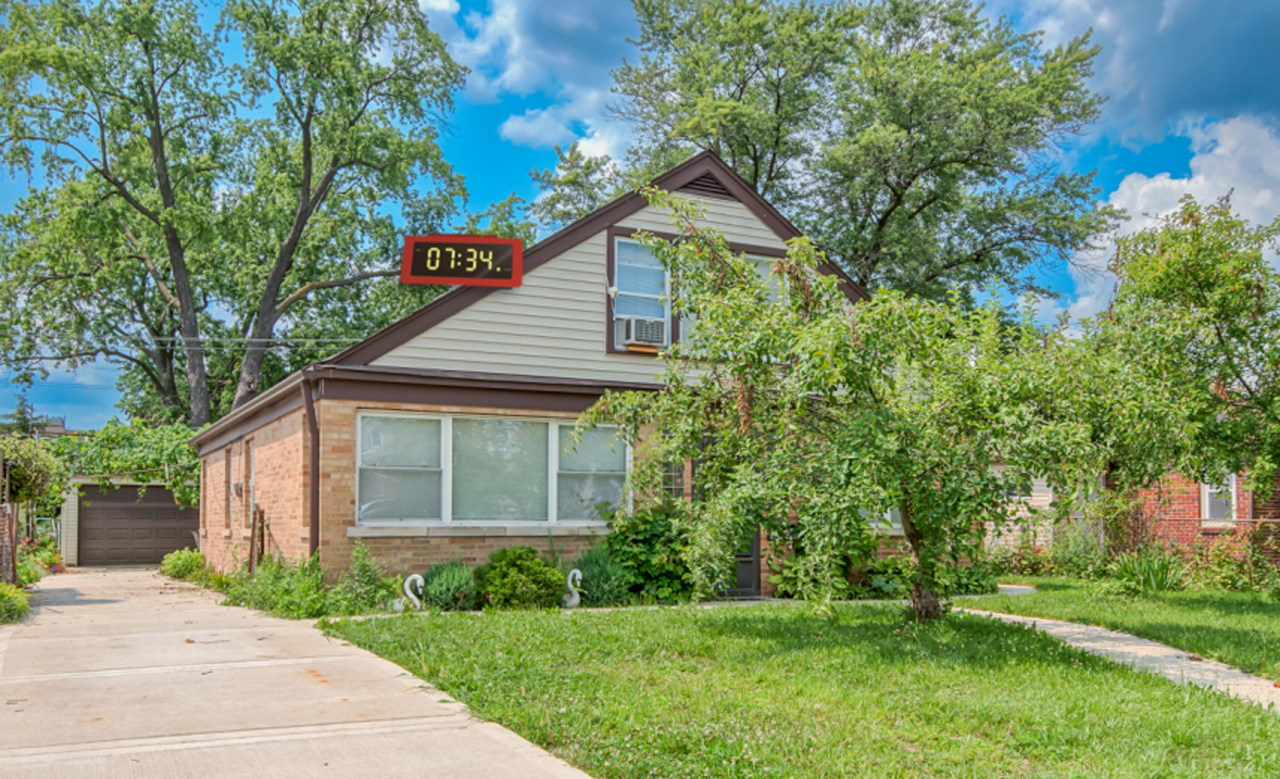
7:34
